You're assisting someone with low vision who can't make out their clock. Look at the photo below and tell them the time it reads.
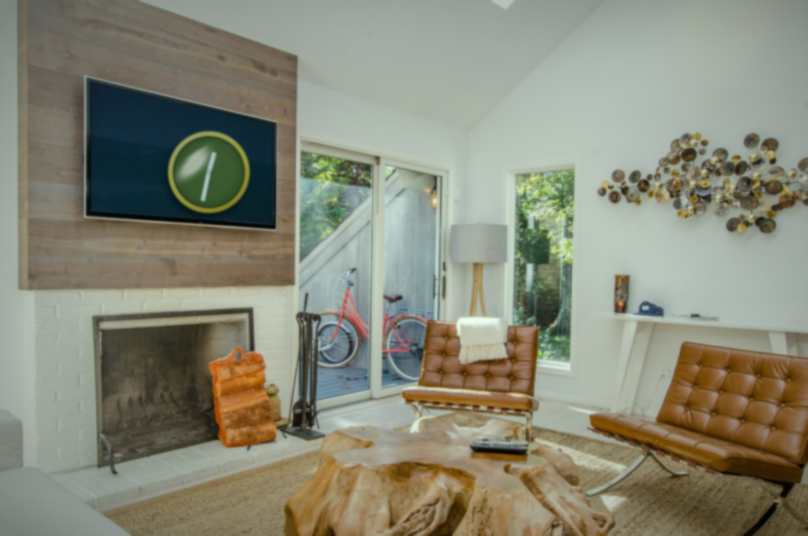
12:32
